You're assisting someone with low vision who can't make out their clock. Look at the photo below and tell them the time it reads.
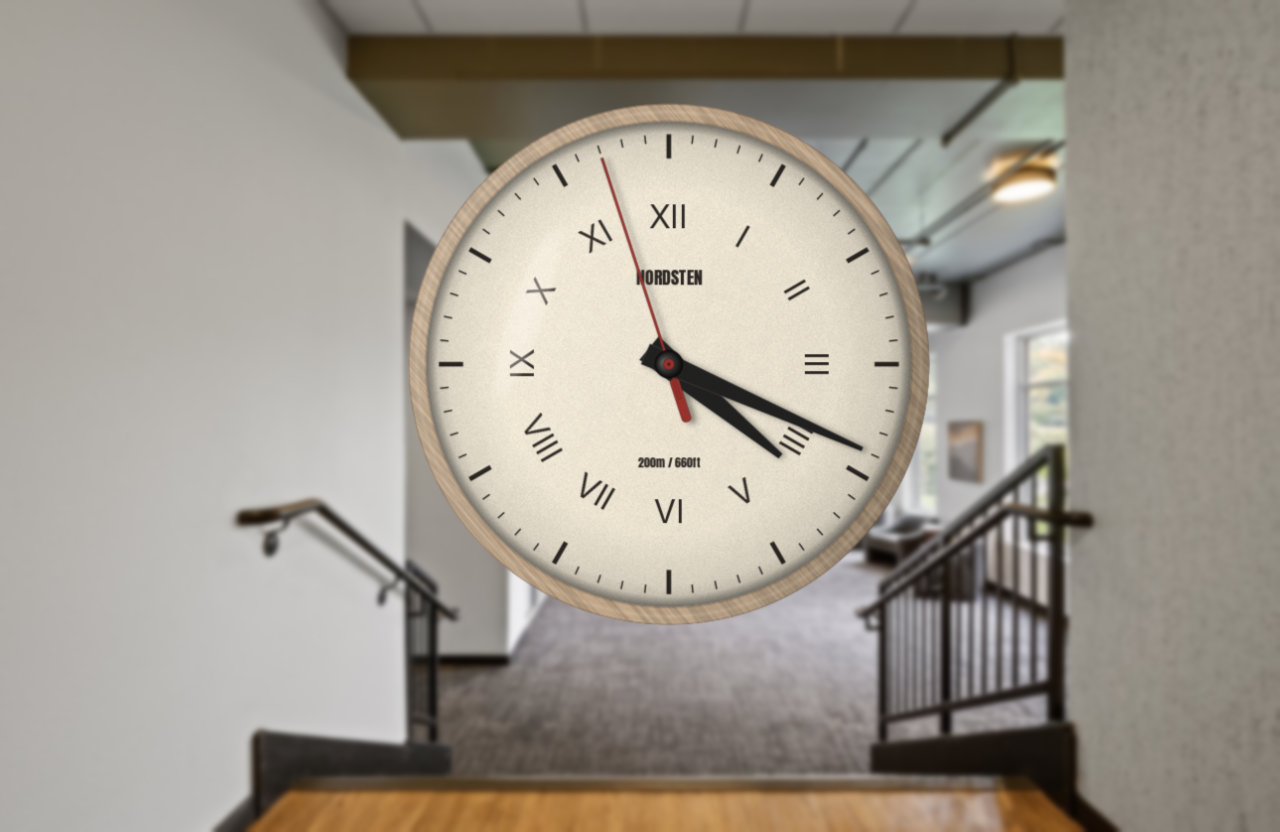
4:18:57
